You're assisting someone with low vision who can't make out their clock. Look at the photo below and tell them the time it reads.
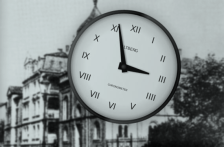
2:56
